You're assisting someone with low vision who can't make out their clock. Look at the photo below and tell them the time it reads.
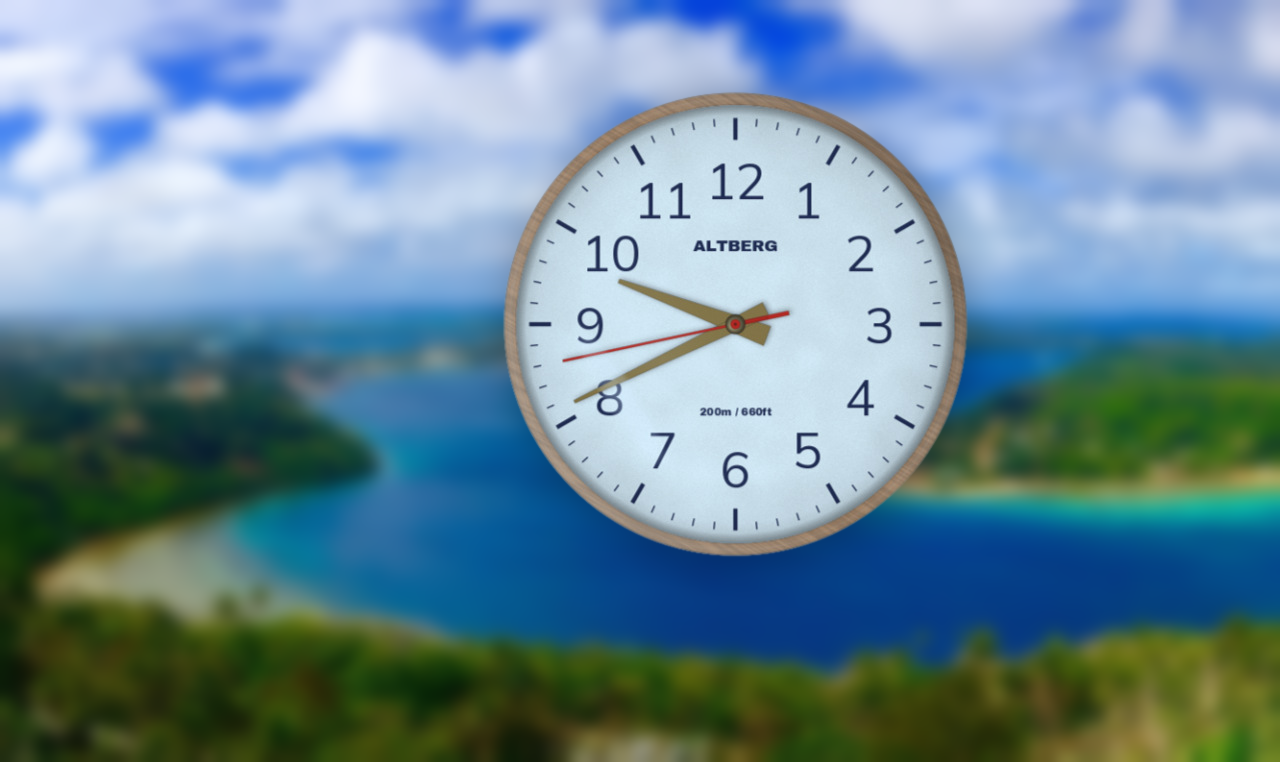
9:40:43
